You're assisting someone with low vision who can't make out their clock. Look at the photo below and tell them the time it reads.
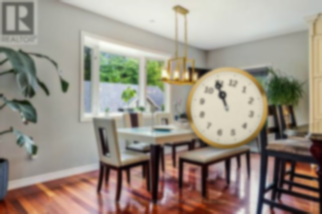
10:54
